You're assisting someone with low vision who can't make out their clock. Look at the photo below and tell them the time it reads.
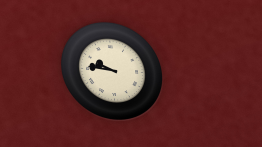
9:46
